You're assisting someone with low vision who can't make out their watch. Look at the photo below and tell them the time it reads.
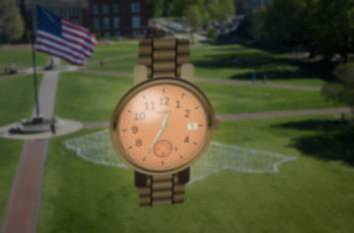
12:35
